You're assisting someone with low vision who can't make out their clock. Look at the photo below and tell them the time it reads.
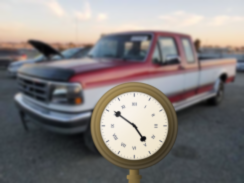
4:51
